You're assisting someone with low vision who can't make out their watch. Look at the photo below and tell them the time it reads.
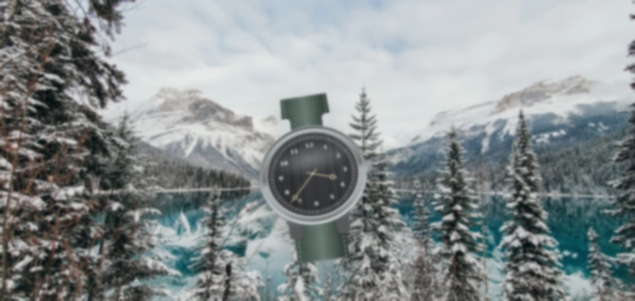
3:37
